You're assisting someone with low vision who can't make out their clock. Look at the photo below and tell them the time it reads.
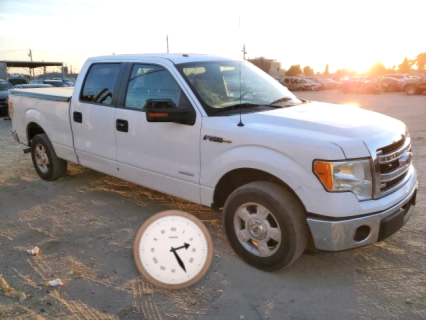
2:25
